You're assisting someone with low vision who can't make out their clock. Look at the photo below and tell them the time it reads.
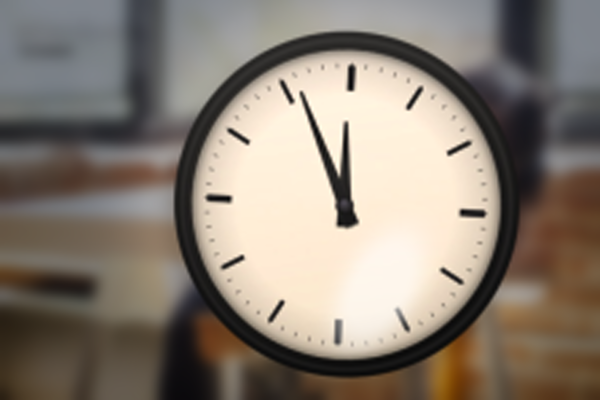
11:56
